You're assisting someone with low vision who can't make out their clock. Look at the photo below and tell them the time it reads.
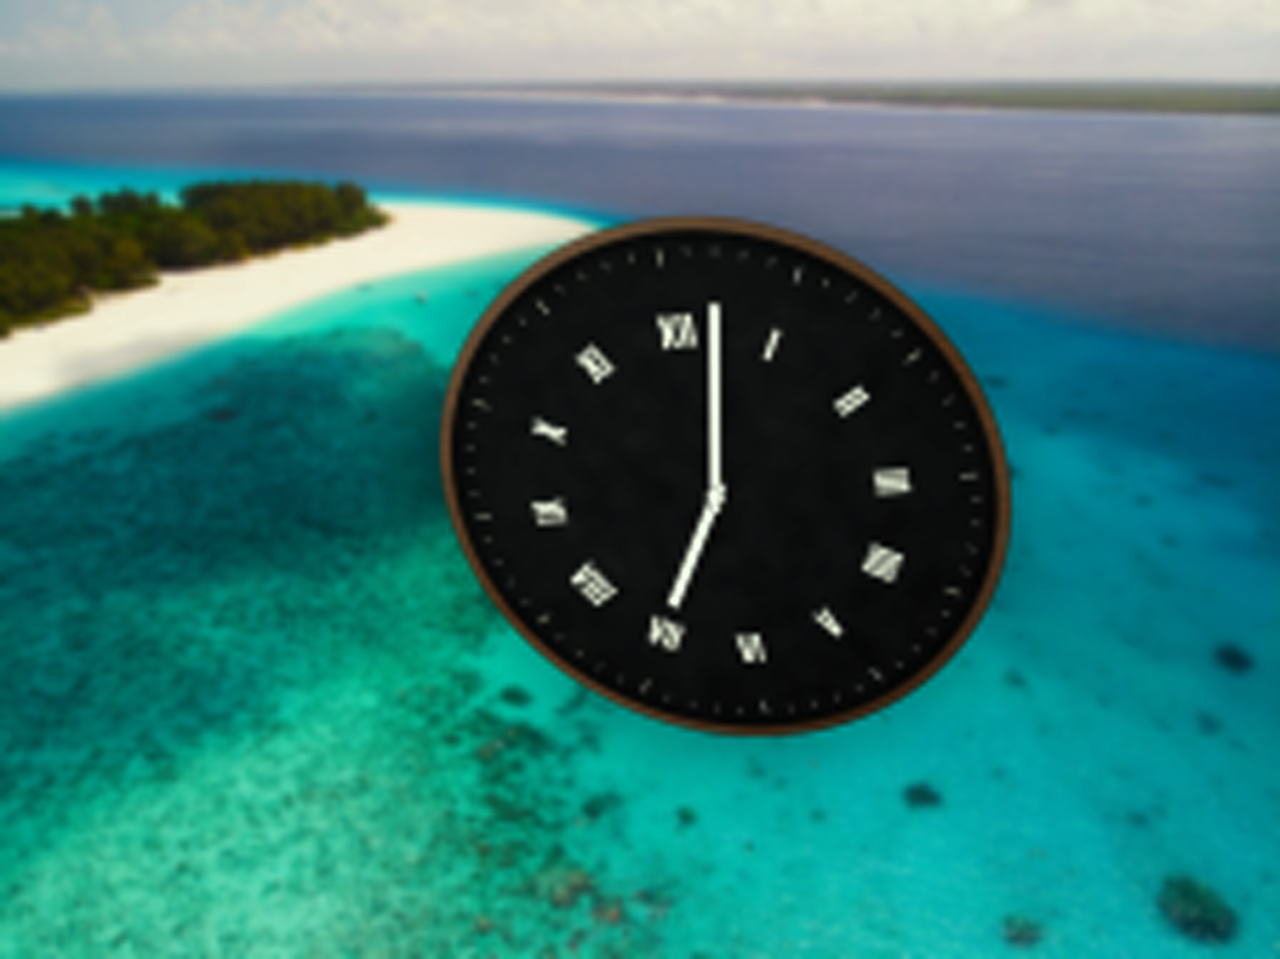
7:02
